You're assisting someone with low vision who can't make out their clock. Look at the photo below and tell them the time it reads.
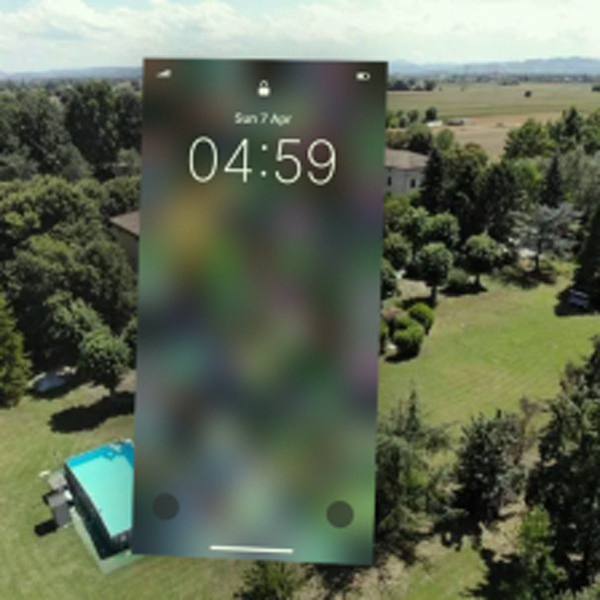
4:59
